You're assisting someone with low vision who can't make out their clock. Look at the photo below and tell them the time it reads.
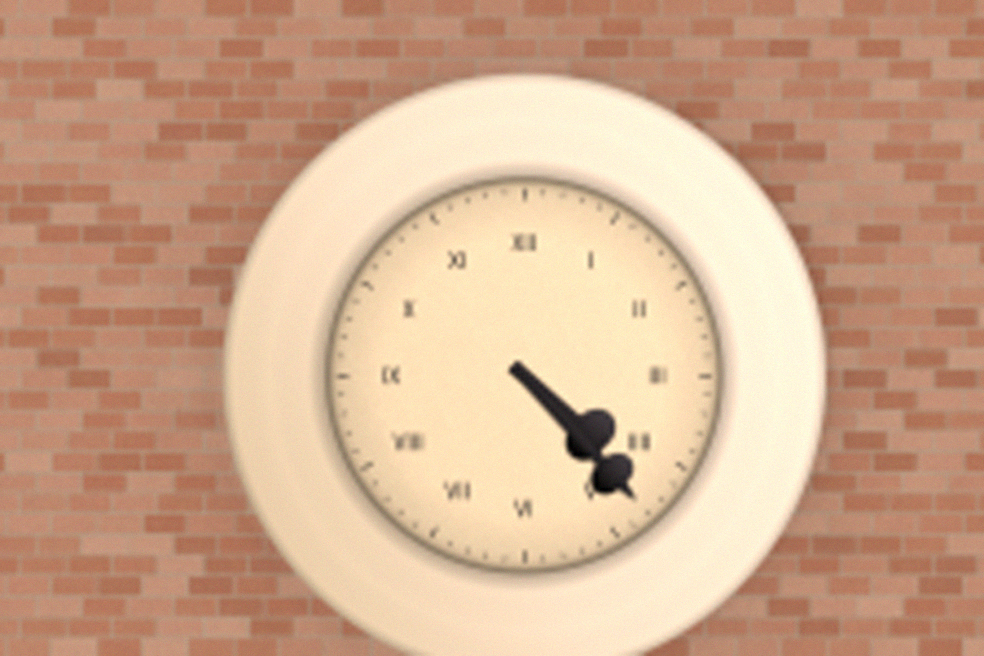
4:23
